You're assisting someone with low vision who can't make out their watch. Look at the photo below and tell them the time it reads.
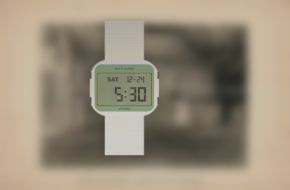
5:30
